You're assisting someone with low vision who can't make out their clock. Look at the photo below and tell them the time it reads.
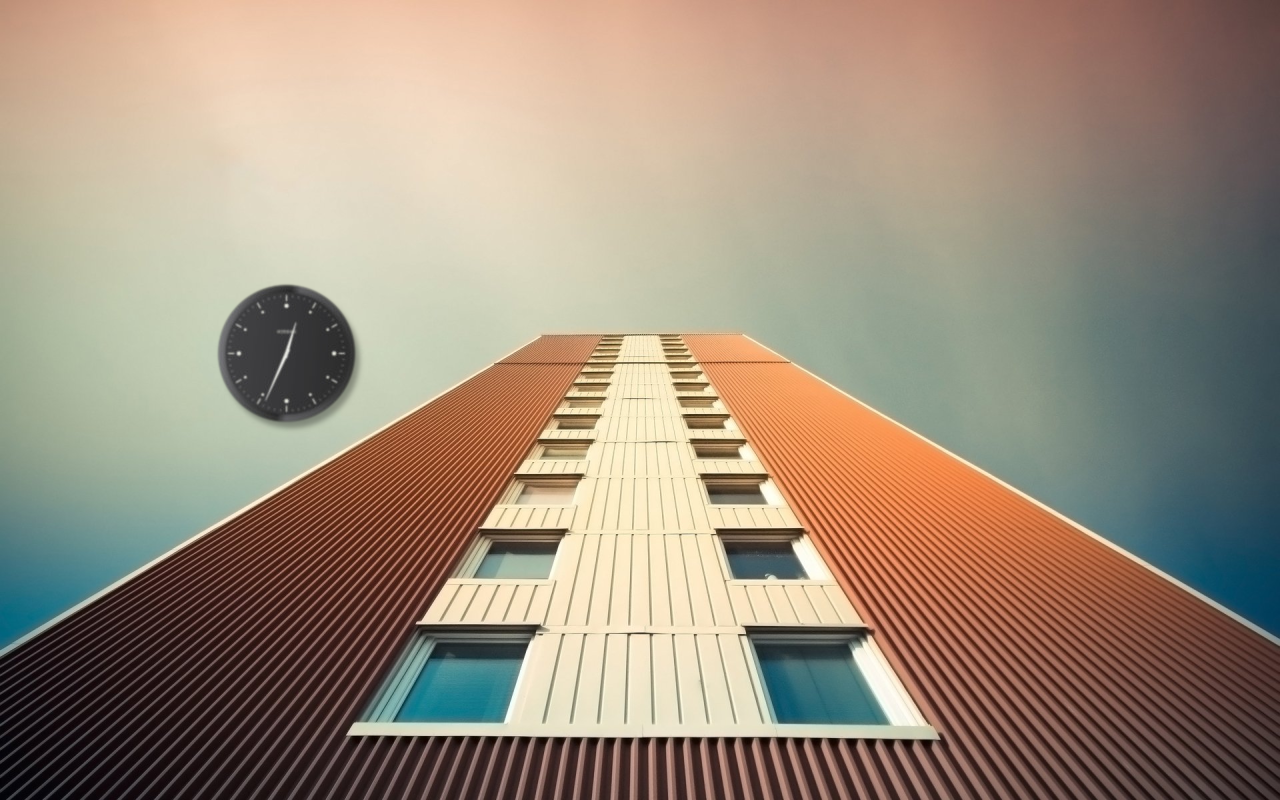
12:34
